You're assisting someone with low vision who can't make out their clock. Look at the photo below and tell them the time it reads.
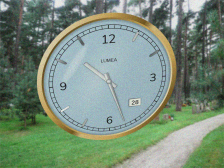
10:27
